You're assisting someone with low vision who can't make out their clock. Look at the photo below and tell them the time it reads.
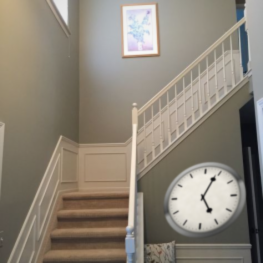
5:04
